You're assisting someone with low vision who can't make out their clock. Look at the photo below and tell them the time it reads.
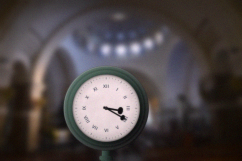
3:20
